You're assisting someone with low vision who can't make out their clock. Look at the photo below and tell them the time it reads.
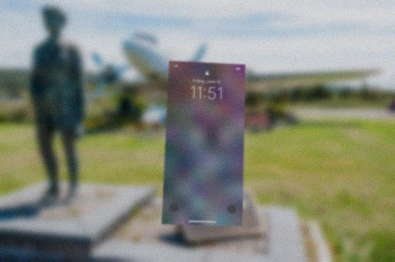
11:51
